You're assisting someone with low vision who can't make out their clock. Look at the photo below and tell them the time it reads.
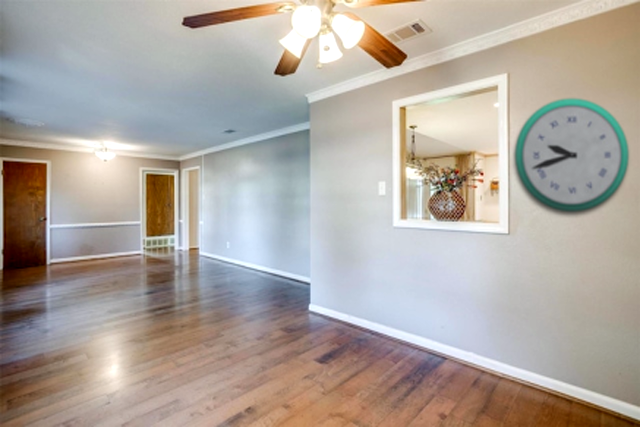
9:42
